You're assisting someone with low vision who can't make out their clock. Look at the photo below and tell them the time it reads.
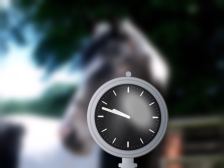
9:48
